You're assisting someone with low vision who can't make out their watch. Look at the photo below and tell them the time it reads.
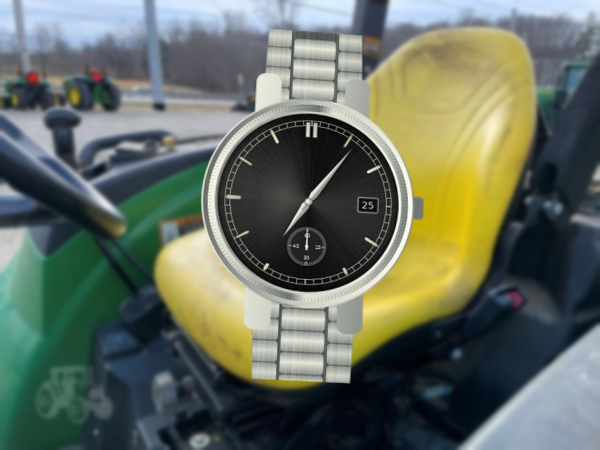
7:06
